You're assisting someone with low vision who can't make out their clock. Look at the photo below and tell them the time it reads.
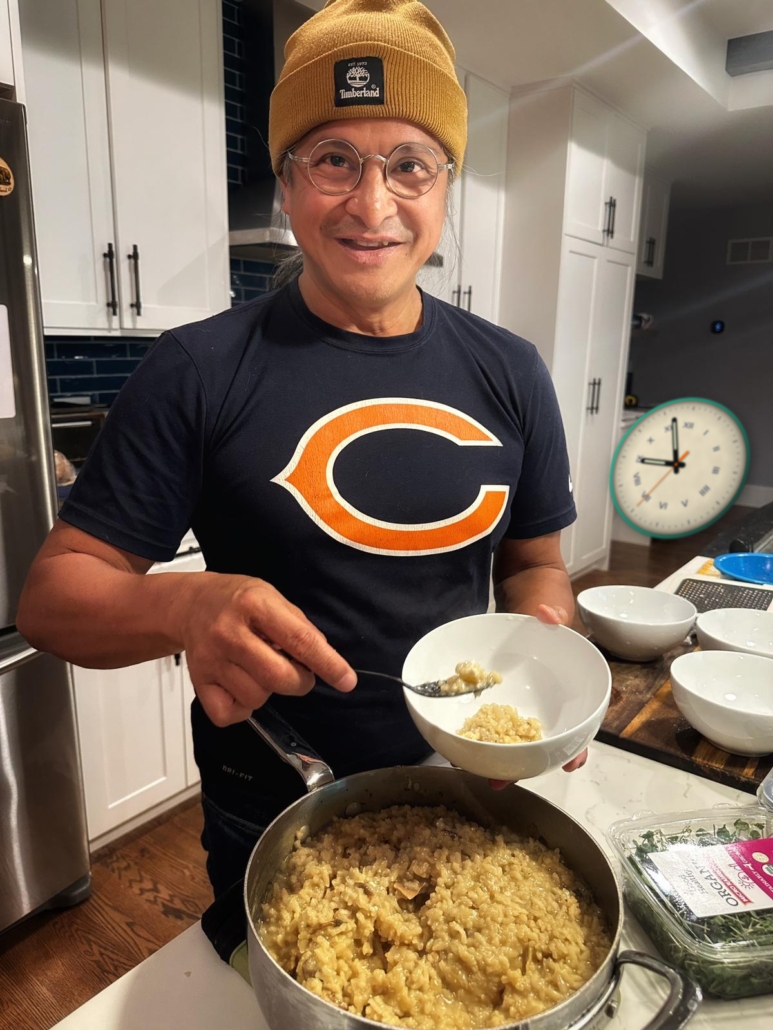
8:56:35
